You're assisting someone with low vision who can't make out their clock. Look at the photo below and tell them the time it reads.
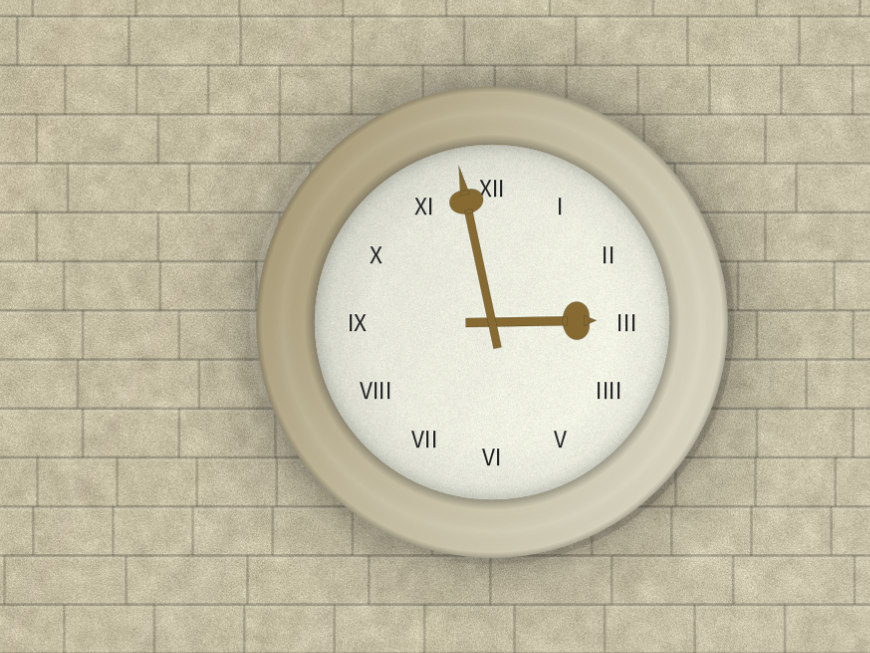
2:58
